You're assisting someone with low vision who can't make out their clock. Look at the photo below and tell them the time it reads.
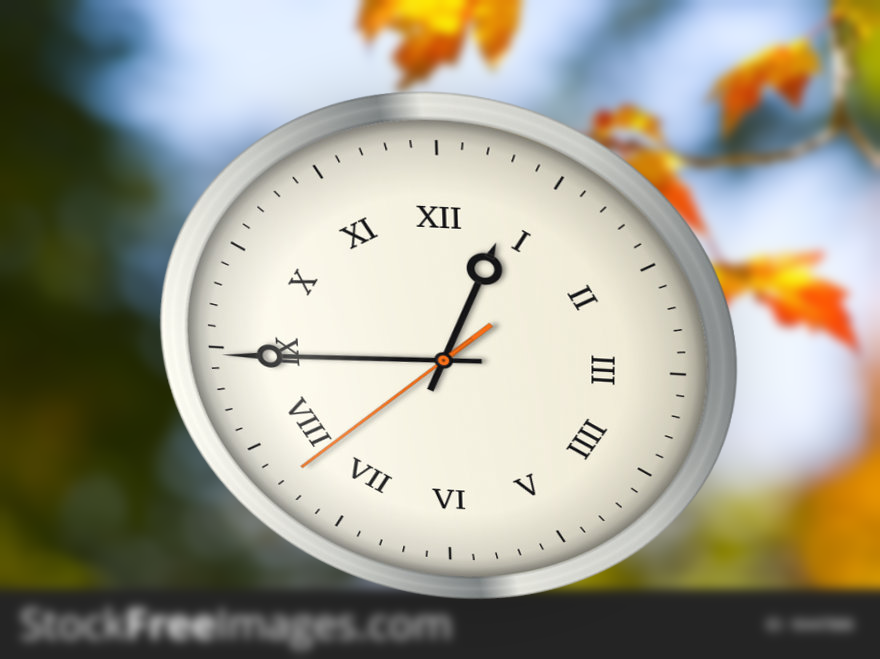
12:44:38
